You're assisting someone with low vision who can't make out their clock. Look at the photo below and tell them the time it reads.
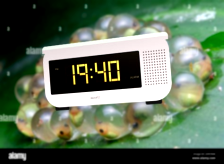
19:40
